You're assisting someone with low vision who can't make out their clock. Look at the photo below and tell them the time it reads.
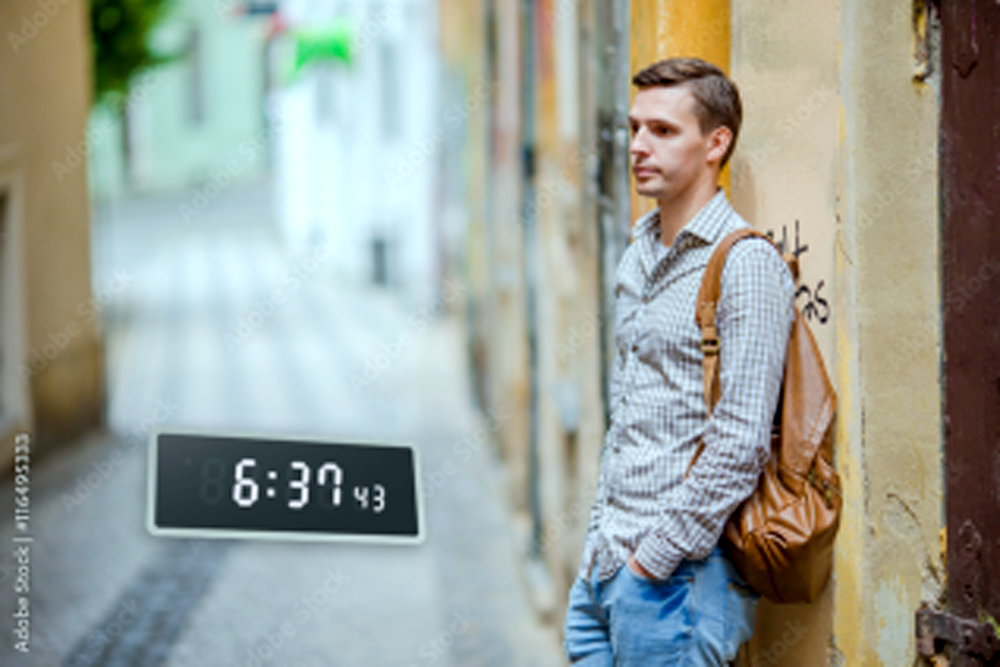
6:37:43
